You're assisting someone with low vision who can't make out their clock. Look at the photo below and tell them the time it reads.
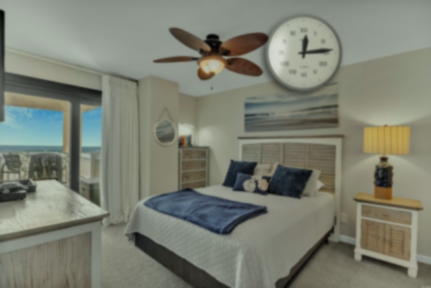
12:14
